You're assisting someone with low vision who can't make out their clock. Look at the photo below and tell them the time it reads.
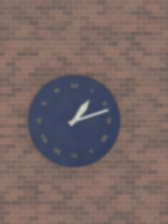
1:12
